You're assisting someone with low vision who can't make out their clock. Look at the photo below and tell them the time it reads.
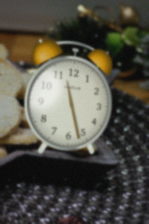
11:27
